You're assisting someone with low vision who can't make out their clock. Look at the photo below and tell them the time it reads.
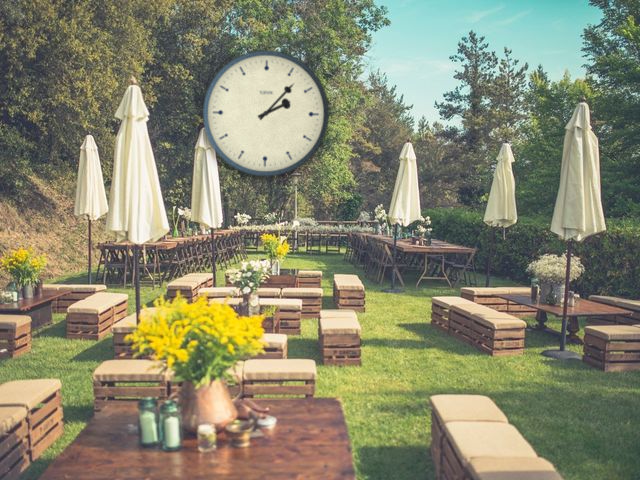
2:07
